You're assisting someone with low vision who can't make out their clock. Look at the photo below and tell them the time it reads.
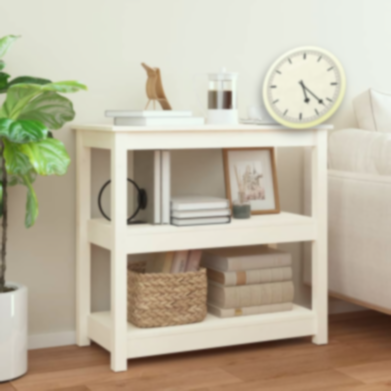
5:22
